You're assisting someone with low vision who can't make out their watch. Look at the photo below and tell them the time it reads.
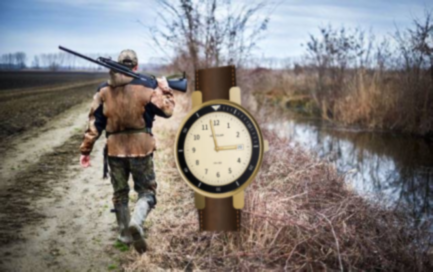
2:58
